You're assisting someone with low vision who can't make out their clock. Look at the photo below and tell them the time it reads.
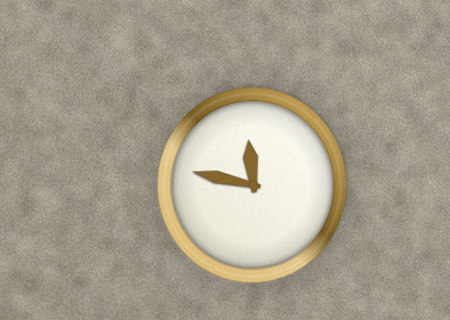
11:47
